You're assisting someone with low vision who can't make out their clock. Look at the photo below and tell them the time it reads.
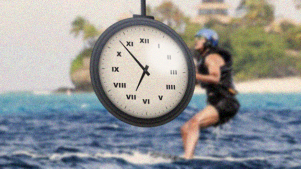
6:53
